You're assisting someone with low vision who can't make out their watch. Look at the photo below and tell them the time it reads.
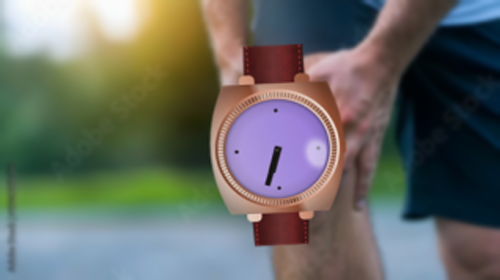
6:33
